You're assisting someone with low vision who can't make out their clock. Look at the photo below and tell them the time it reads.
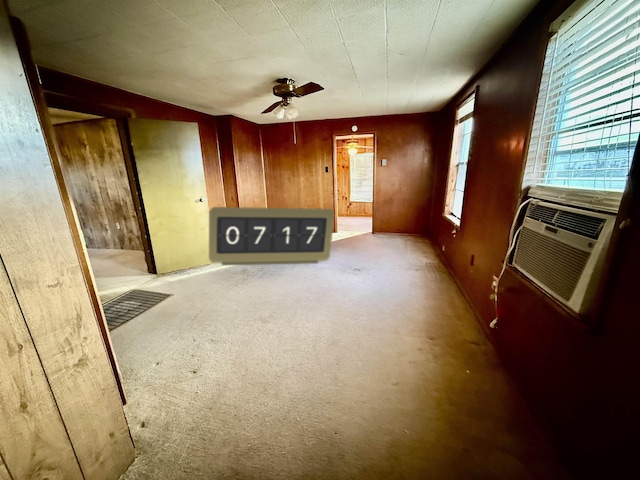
7:17
